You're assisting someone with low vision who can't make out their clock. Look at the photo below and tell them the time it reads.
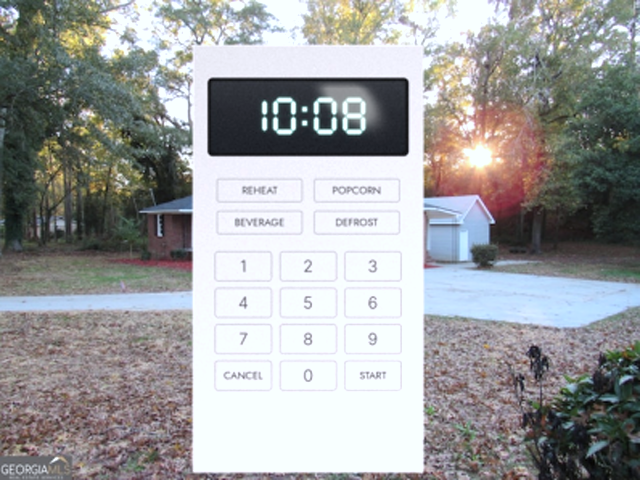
10:08
